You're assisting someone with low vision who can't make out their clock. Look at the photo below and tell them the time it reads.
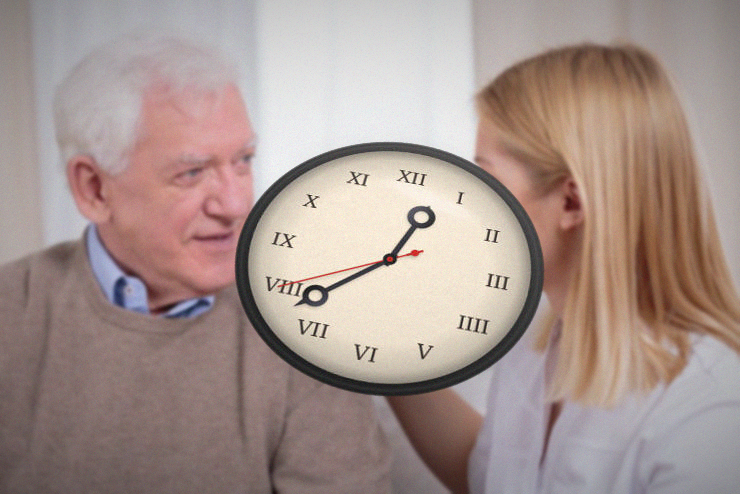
12:37:40
